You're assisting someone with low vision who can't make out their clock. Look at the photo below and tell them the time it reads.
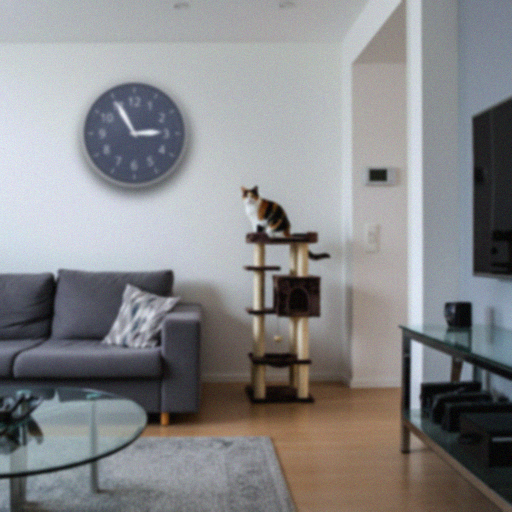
2:55
